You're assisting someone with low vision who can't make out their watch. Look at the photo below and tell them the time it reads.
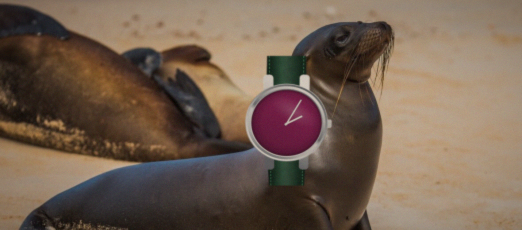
2:05
